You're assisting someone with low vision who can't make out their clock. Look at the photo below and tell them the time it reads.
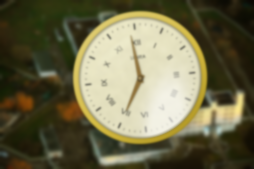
6:59
